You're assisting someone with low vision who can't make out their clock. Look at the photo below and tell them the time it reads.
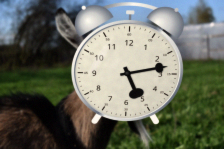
5:13
